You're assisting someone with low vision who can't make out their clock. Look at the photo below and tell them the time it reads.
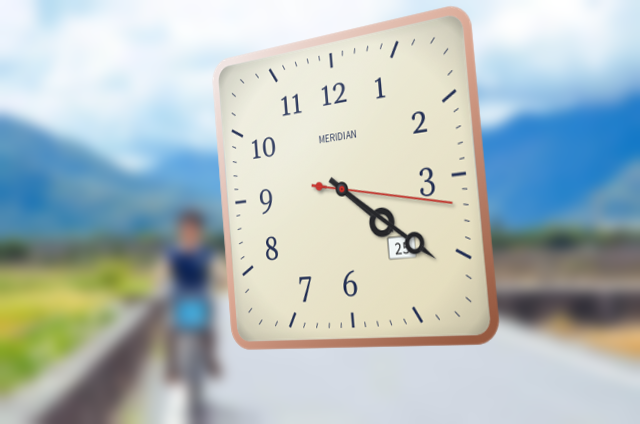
4:21:17
